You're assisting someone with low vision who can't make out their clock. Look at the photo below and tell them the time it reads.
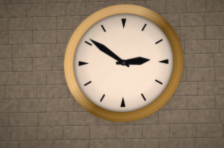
2:51
